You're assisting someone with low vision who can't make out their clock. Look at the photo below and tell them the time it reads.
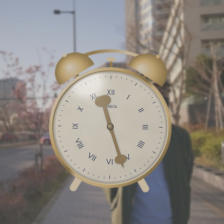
11:27
